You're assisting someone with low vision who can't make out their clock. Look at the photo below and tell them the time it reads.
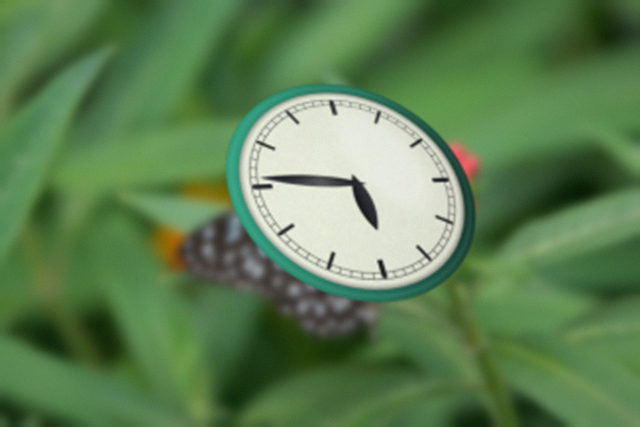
5:46
